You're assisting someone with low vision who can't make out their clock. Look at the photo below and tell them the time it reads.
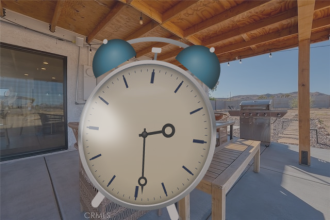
2:29
